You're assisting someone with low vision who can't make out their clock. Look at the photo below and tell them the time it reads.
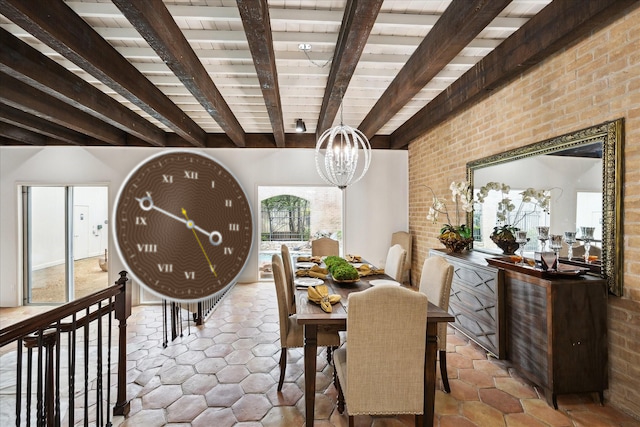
3:48:25
